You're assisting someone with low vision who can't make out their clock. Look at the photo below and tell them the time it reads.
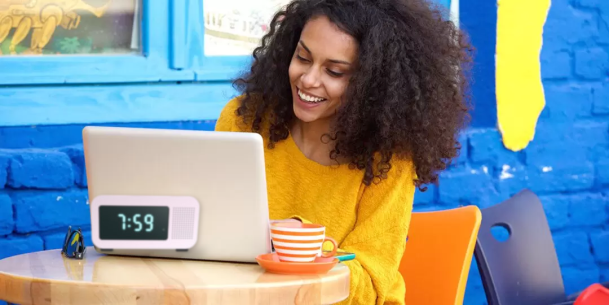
7:59
